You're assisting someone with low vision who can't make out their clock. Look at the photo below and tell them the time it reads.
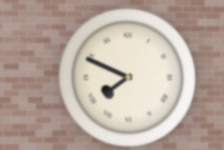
7:49
